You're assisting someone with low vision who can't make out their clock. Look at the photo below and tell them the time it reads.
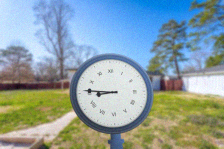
8:46
